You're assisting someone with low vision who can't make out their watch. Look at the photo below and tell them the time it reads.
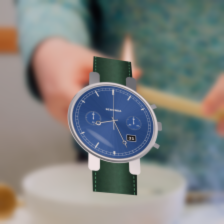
8:26
